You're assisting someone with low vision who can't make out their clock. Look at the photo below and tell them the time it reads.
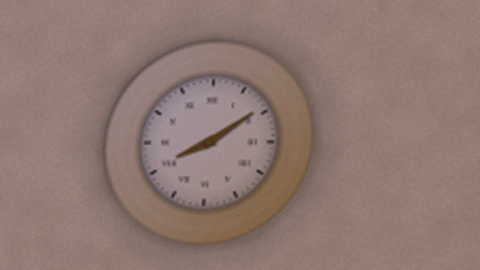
8:09
